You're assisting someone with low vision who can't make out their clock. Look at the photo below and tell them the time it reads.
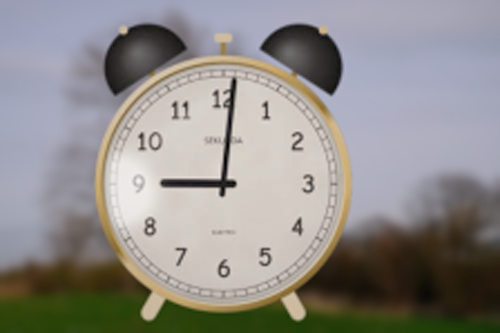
9:01
